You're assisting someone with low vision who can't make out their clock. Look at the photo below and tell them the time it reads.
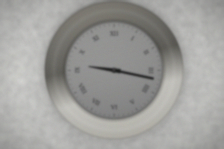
9:17
